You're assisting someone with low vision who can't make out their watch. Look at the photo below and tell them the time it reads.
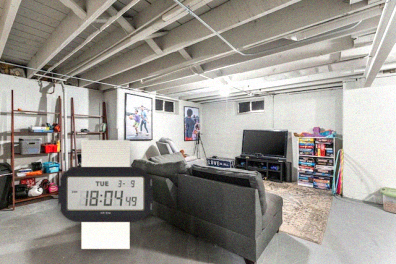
18:04:49
